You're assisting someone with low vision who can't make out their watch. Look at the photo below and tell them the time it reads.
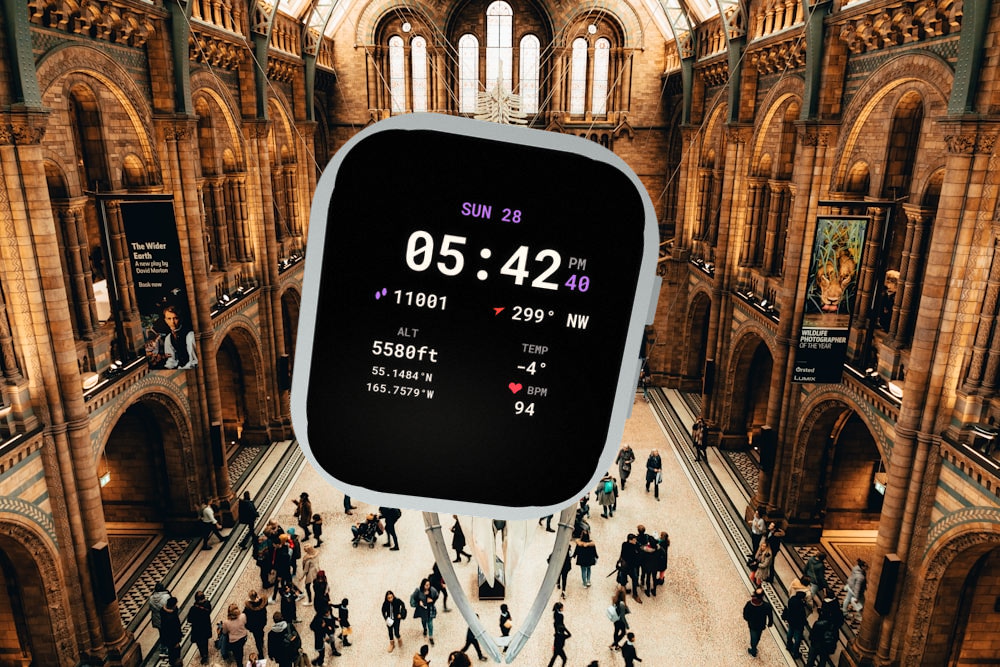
5:42:40
